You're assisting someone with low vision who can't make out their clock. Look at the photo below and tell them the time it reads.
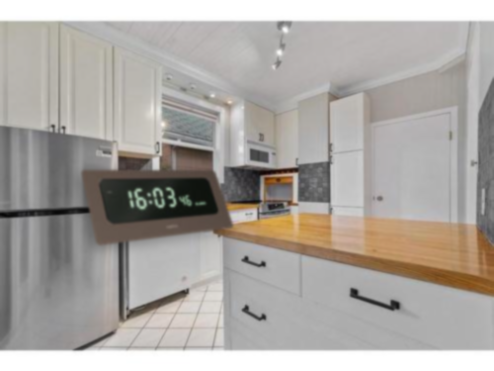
16:03
